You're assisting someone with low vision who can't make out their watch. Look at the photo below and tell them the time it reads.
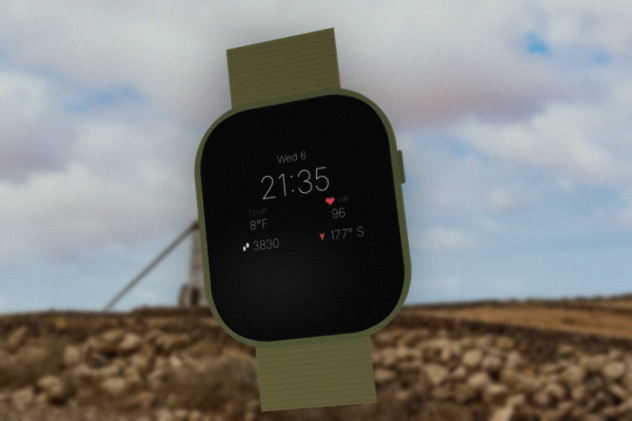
21:35
